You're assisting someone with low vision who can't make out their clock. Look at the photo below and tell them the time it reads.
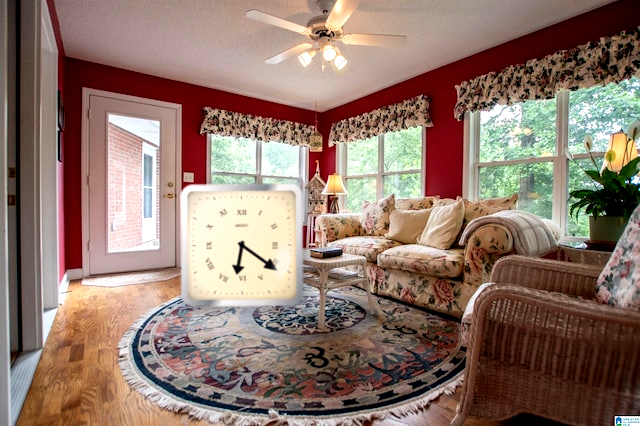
6:21
